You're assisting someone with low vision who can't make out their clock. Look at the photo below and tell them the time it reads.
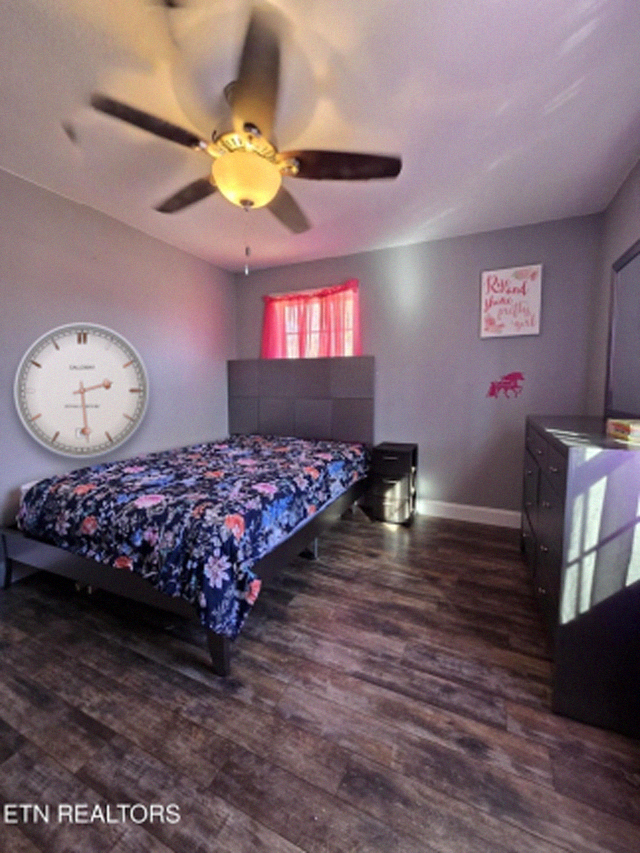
2:29
